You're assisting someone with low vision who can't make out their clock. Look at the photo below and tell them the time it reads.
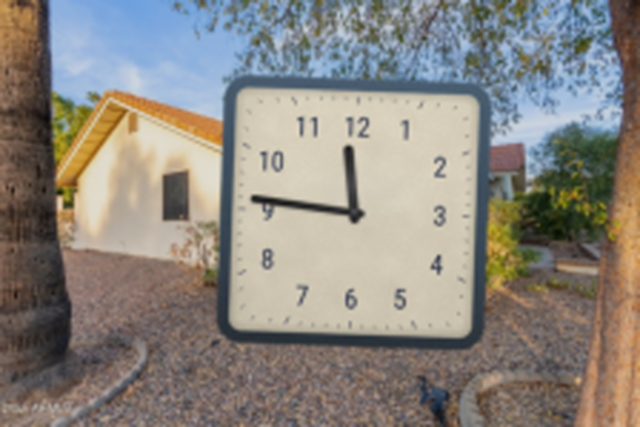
11:46
